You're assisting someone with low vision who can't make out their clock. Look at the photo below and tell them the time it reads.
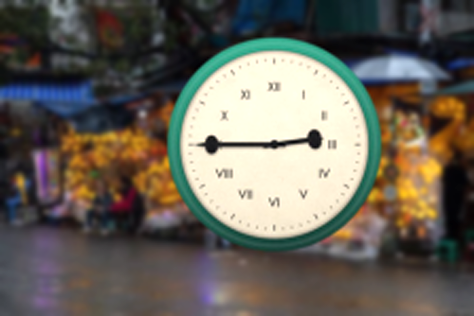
2:45
